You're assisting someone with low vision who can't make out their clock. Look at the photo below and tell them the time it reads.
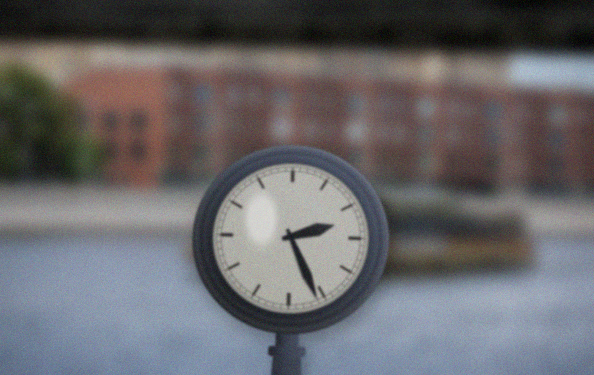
2:26
